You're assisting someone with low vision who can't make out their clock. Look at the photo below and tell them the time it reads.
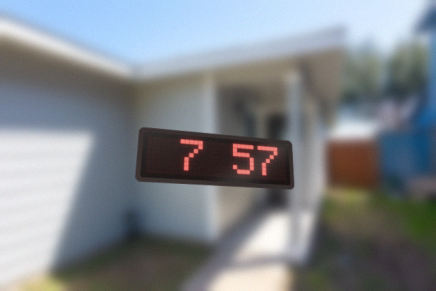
7:57
